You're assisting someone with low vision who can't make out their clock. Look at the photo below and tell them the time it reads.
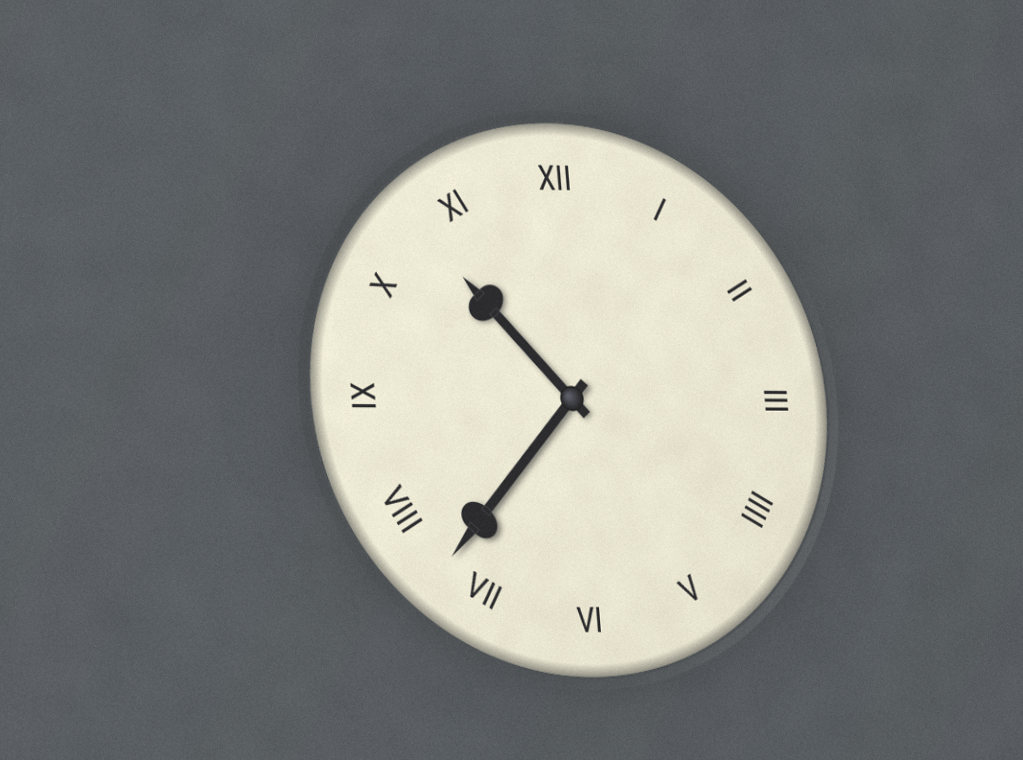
10:37
